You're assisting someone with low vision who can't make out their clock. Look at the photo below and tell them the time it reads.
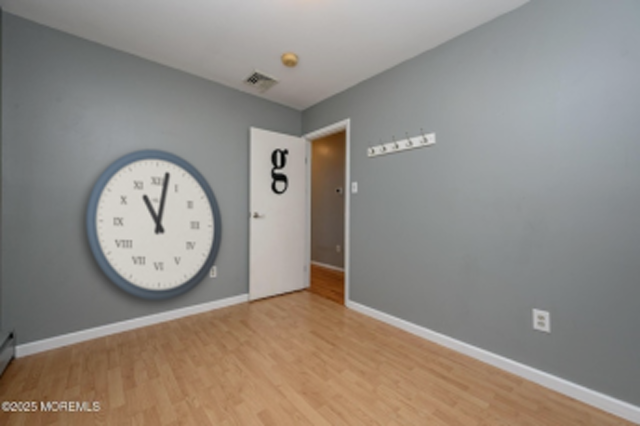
11:02
